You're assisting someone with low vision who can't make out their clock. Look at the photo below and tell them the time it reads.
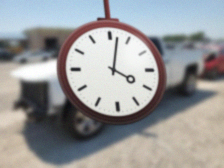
4:02
